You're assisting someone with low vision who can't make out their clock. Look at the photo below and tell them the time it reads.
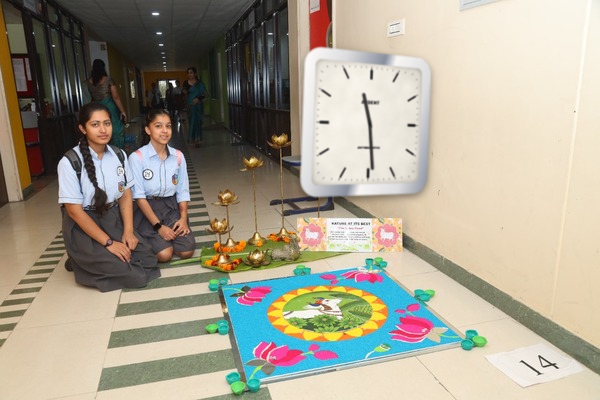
11:29
